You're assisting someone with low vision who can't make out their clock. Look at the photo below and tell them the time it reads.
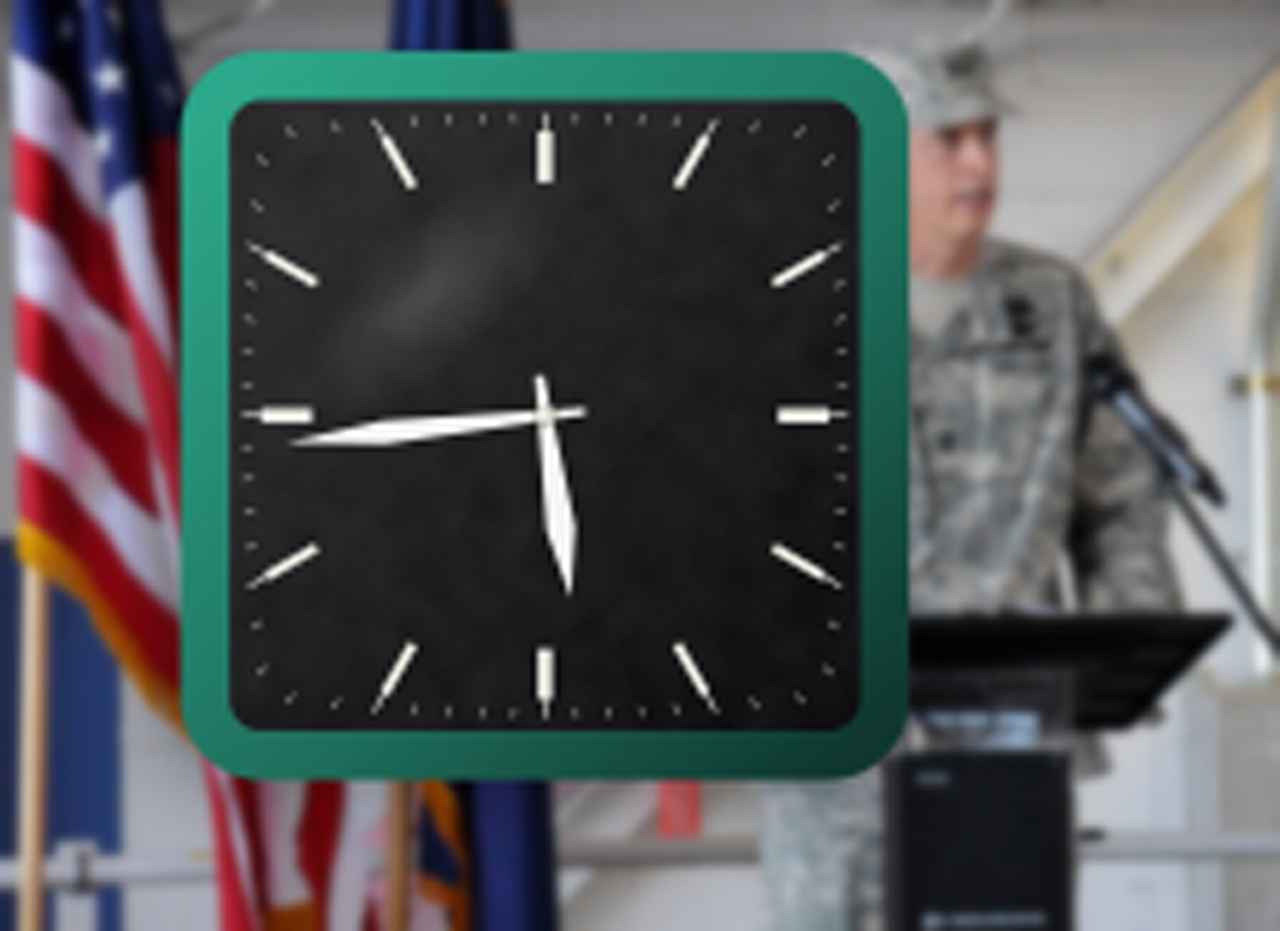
5:44
